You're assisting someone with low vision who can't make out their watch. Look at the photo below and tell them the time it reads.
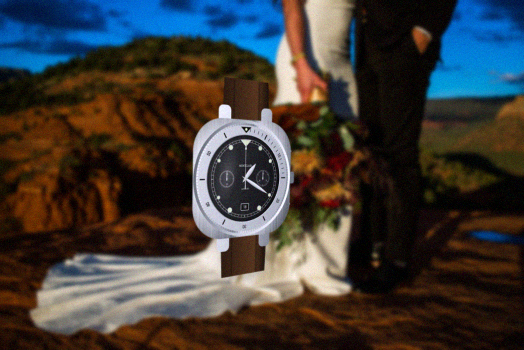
1:20
